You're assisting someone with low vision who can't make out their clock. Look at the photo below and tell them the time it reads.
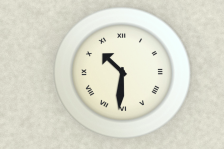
10:31
